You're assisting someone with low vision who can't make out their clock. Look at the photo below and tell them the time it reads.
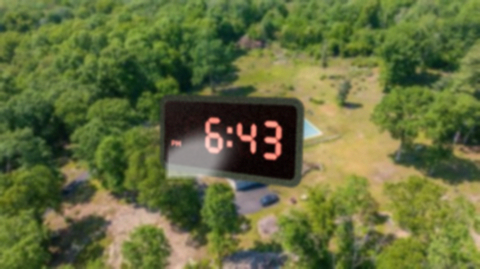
6:43
